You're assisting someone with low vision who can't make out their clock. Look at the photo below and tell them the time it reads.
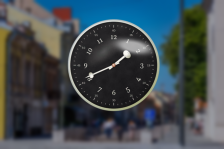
1:41
